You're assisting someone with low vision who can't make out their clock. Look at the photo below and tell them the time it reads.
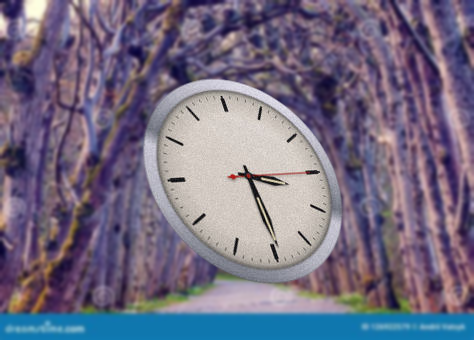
3:29:15
